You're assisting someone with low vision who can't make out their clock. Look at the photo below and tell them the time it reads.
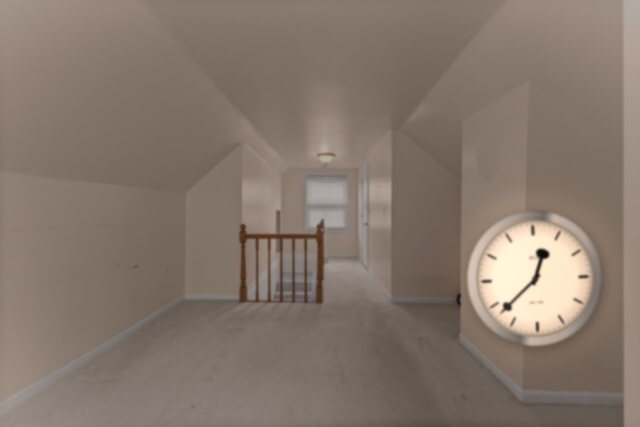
12:38
